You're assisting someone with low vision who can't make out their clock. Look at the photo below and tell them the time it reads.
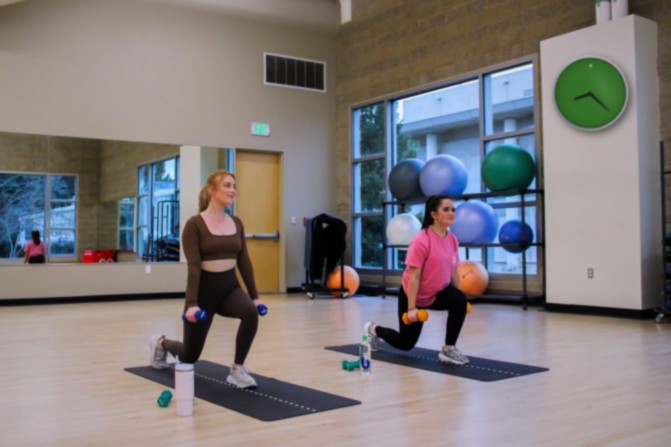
8:22
